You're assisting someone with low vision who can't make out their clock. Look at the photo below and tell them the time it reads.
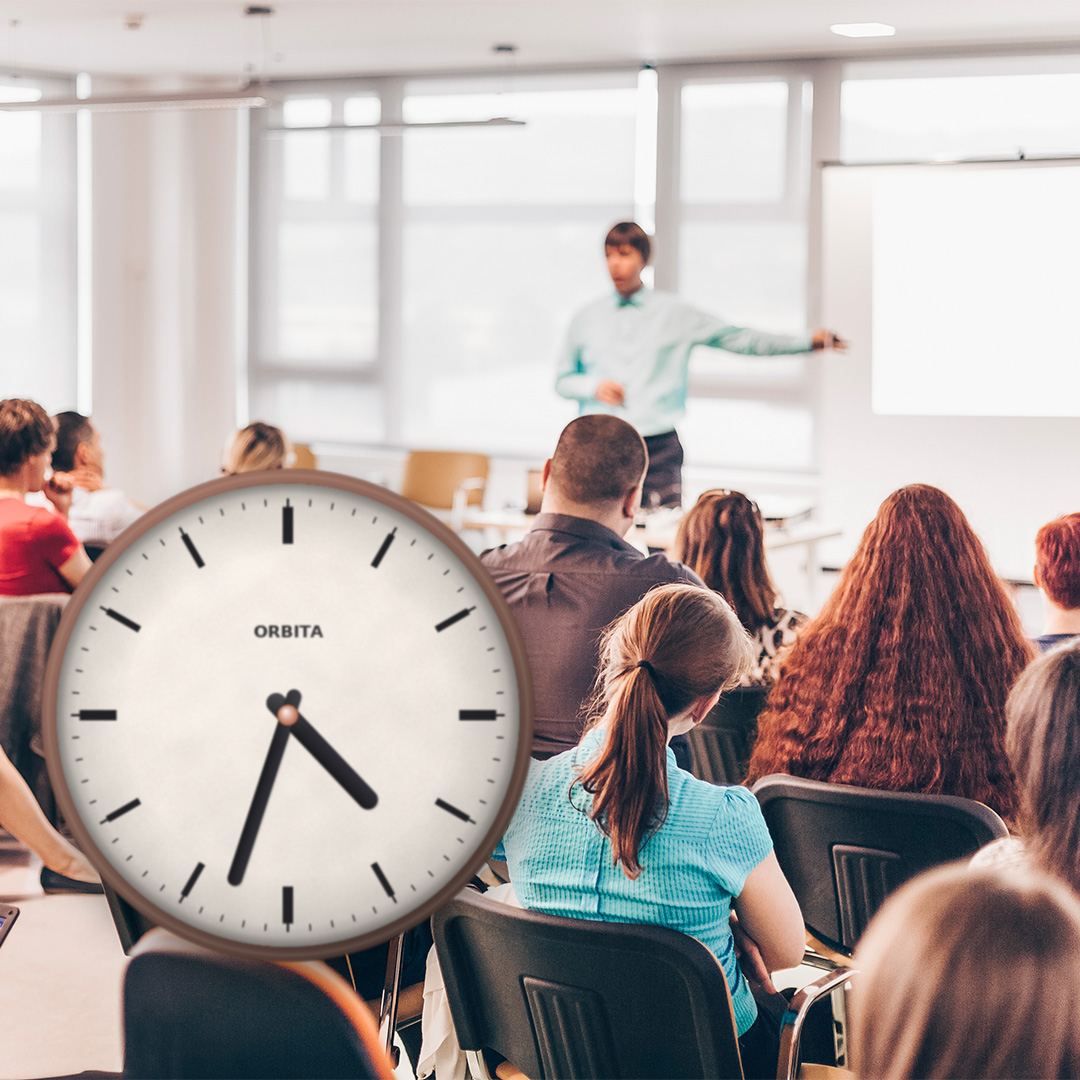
4:33
